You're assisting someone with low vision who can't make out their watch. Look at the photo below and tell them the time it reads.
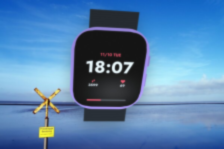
18:07
